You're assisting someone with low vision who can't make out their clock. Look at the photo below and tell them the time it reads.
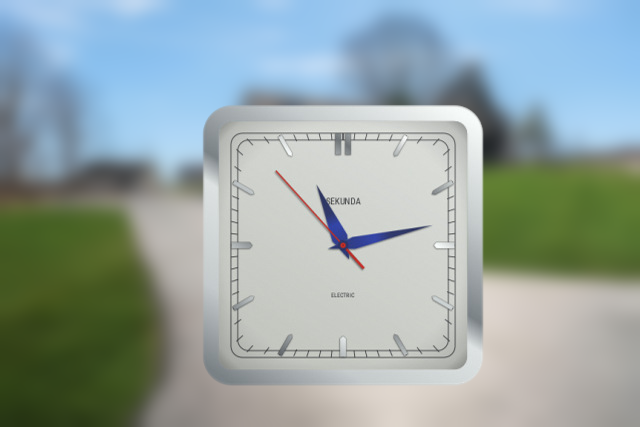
11:12:53
